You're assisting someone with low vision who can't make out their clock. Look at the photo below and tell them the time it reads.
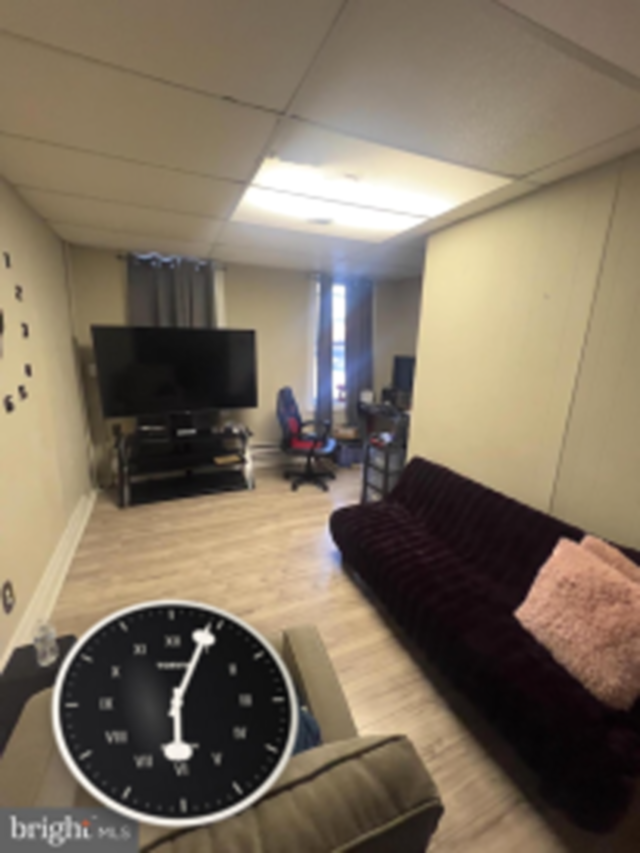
6:04
